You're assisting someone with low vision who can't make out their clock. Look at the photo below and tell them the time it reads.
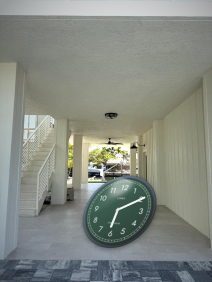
6:10
